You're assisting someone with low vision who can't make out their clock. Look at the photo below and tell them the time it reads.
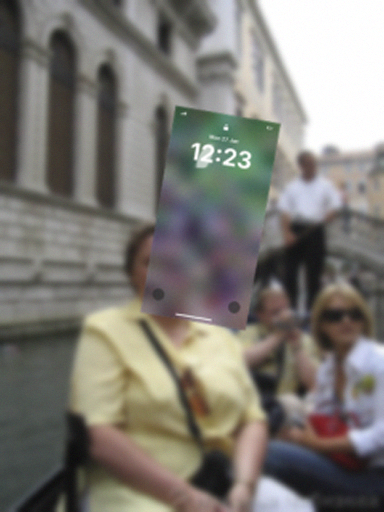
12:23
